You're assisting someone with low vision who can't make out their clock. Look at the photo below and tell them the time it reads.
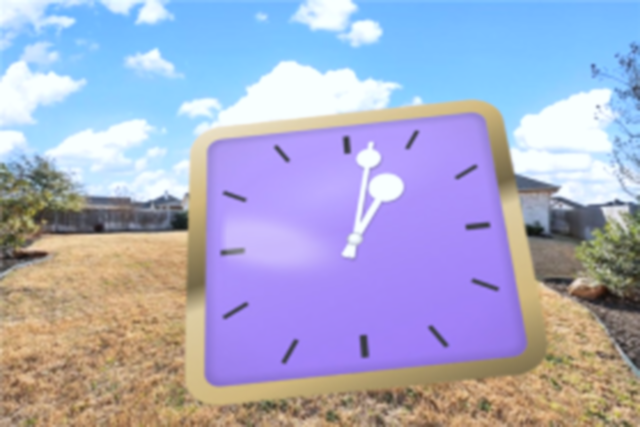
1:02
